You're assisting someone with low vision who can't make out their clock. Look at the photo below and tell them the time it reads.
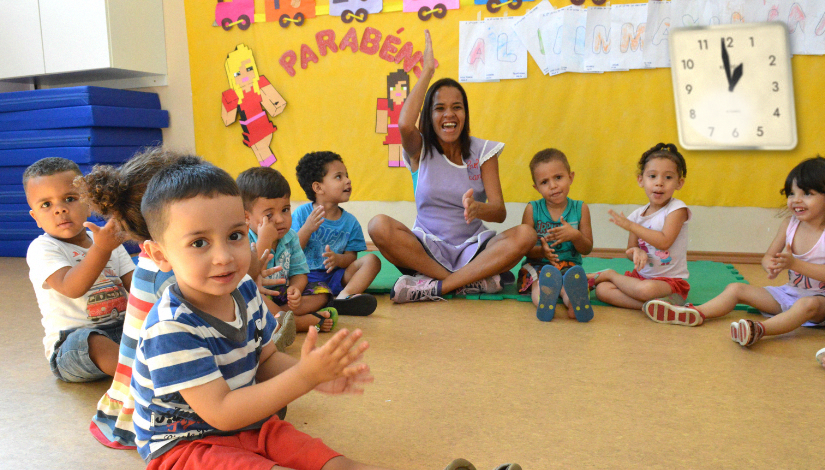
12:59
